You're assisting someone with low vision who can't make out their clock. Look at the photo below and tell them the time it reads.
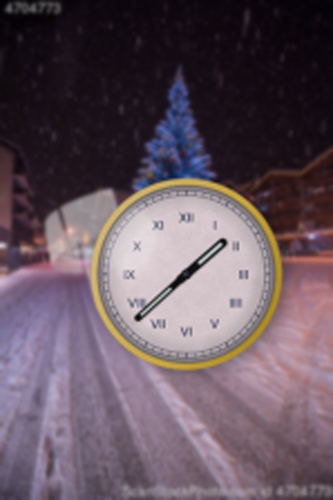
1:38
